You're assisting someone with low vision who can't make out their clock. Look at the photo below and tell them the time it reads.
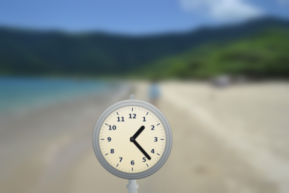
1:23
